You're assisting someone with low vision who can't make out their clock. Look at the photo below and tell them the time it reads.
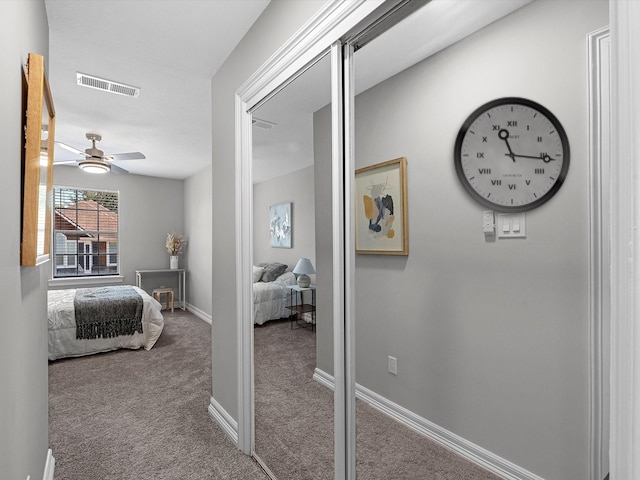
11:16
